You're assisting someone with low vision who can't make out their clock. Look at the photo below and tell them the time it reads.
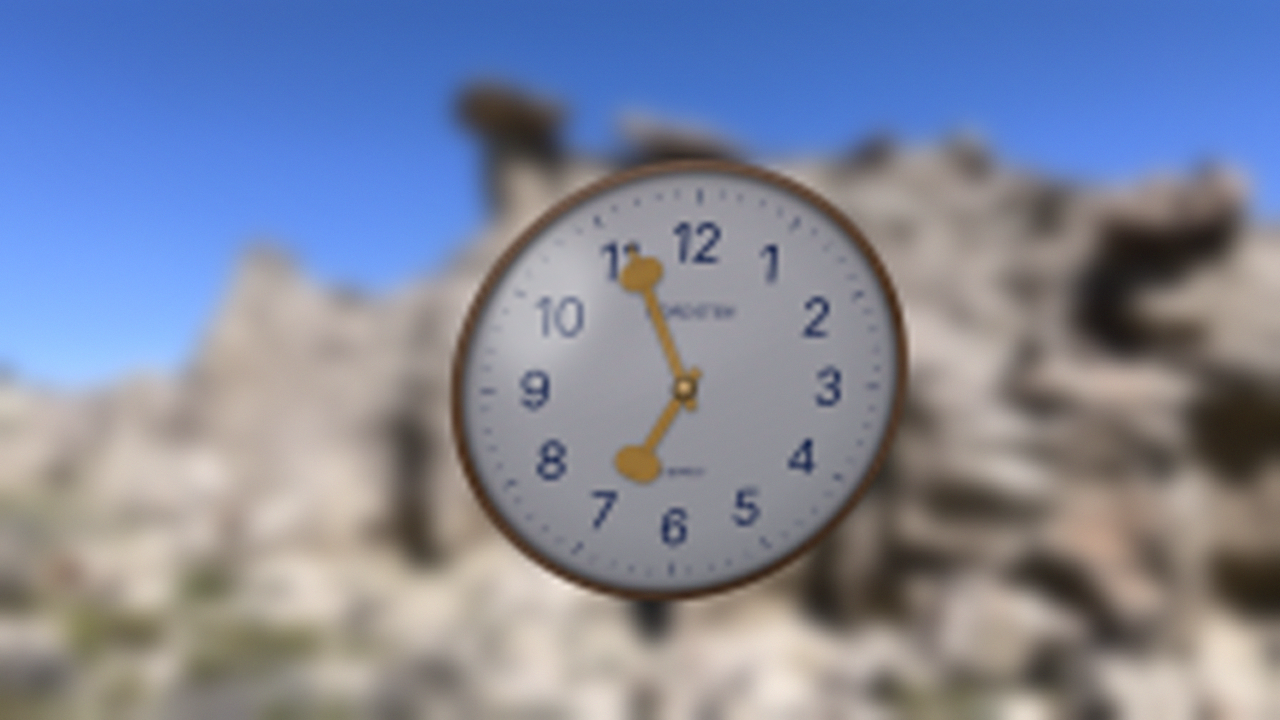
6:56
